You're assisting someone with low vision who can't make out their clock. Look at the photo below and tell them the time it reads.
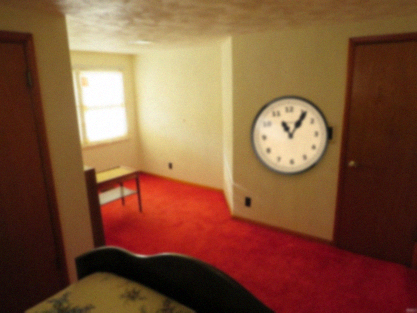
11:06
